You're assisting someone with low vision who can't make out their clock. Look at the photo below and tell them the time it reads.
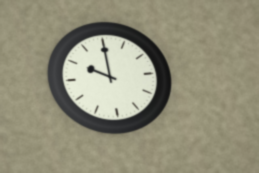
10:00
